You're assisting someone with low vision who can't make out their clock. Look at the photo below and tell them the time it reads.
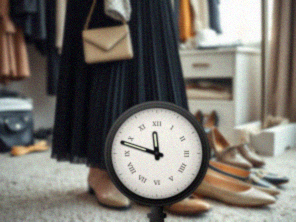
11:48
